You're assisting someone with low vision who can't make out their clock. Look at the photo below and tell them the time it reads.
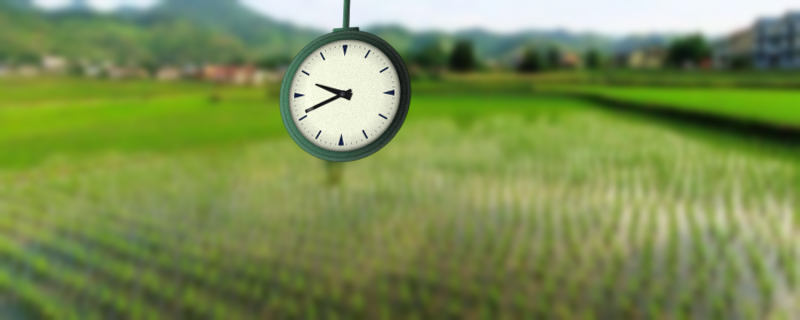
9:41
